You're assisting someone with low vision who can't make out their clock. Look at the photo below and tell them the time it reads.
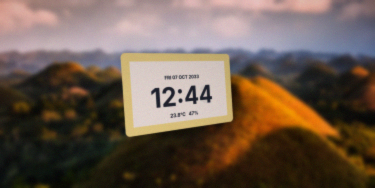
12:44
